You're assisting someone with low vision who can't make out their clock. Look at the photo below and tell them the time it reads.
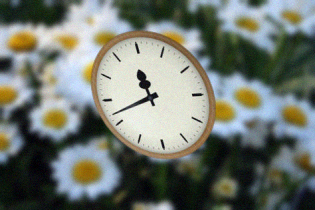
11:42
